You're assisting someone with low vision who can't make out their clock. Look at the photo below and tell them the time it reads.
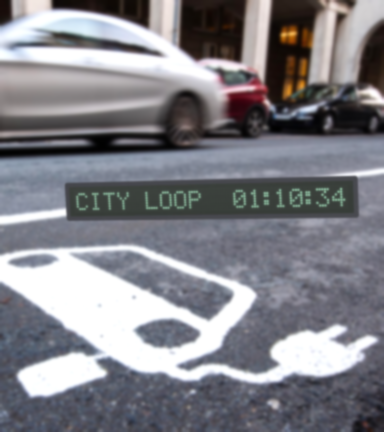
1:10:34
